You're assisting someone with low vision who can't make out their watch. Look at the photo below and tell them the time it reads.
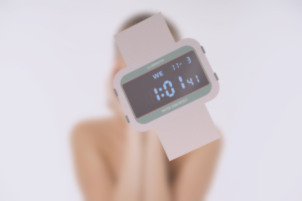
1:01:41
